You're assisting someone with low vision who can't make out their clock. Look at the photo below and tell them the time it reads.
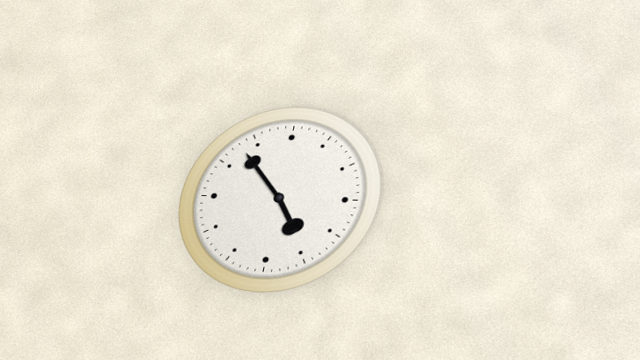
4:53
